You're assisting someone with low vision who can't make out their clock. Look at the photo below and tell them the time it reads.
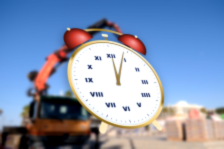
12:04
